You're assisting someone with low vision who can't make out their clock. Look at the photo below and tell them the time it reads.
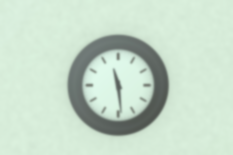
11:29
